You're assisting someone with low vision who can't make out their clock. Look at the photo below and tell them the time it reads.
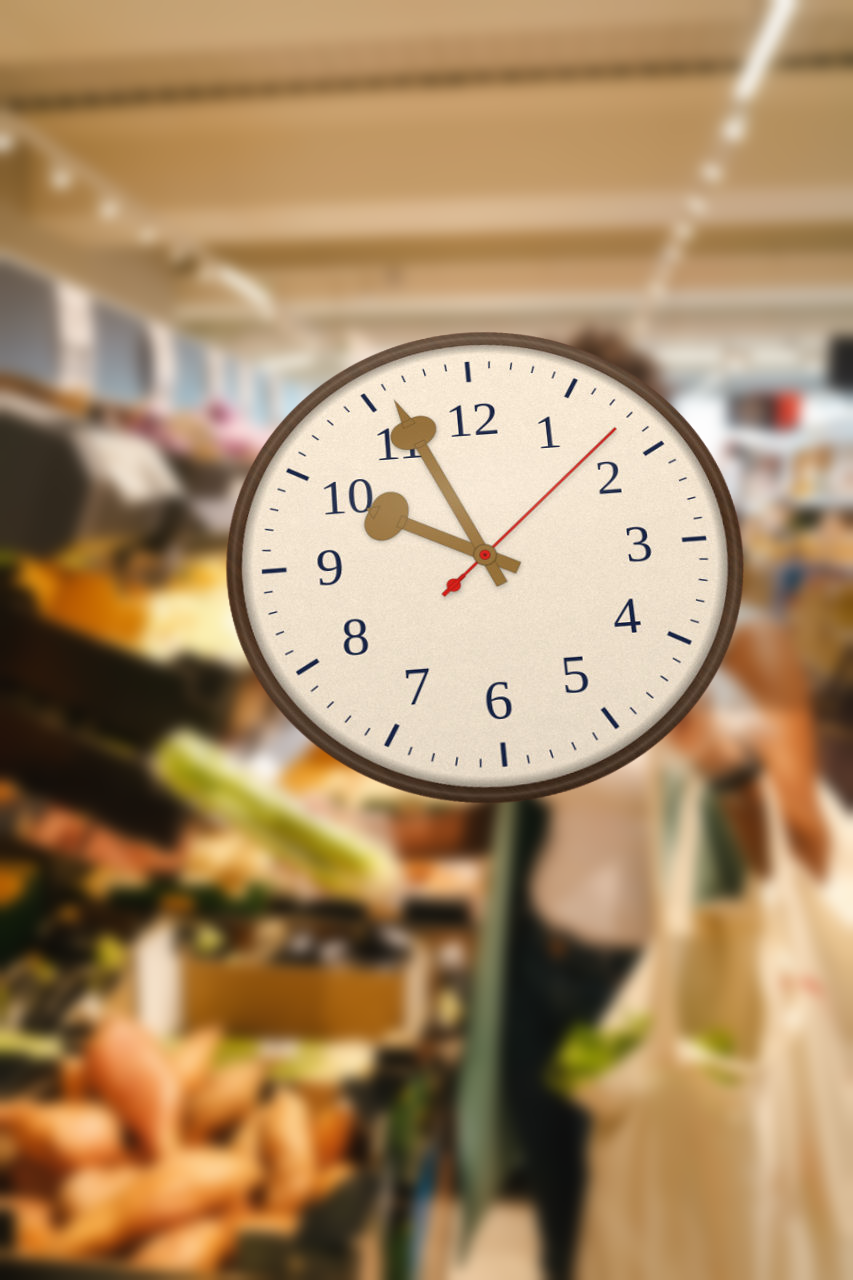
9:56:08
